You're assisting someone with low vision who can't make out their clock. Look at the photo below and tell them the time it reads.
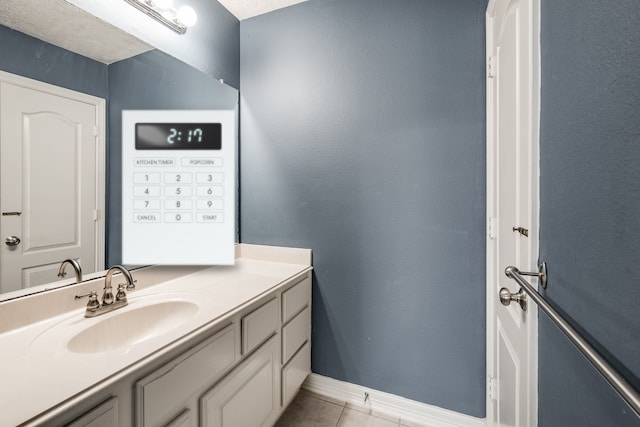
2:17
